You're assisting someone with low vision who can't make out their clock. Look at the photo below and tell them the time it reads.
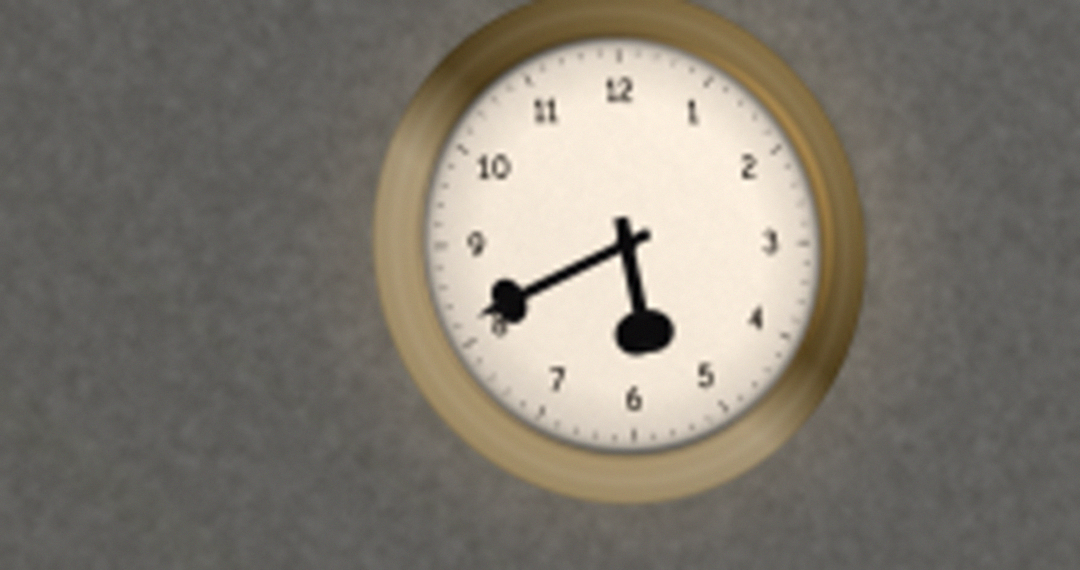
5:41
